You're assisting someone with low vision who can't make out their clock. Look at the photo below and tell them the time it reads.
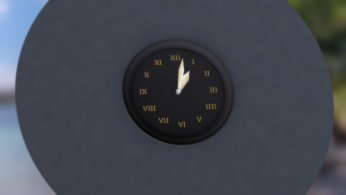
1:02
